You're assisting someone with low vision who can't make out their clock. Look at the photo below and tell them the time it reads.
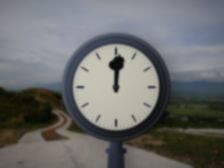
12:01
